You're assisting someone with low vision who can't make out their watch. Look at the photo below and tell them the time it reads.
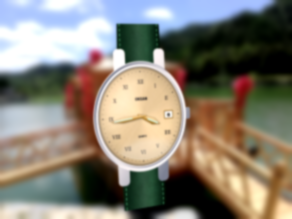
3:44
